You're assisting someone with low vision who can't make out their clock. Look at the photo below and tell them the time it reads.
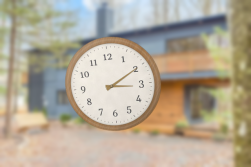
3:10
